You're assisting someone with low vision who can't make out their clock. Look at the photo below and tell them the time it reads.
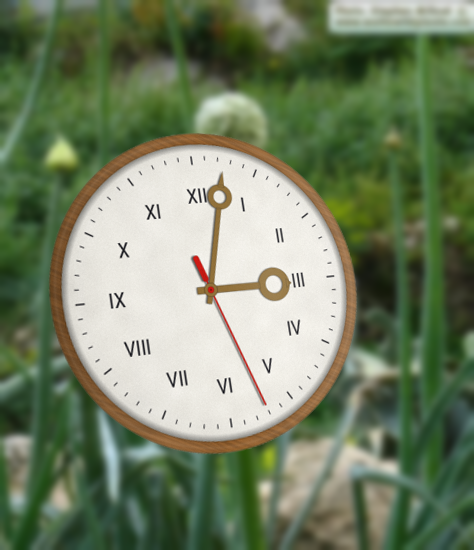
3:02:27
